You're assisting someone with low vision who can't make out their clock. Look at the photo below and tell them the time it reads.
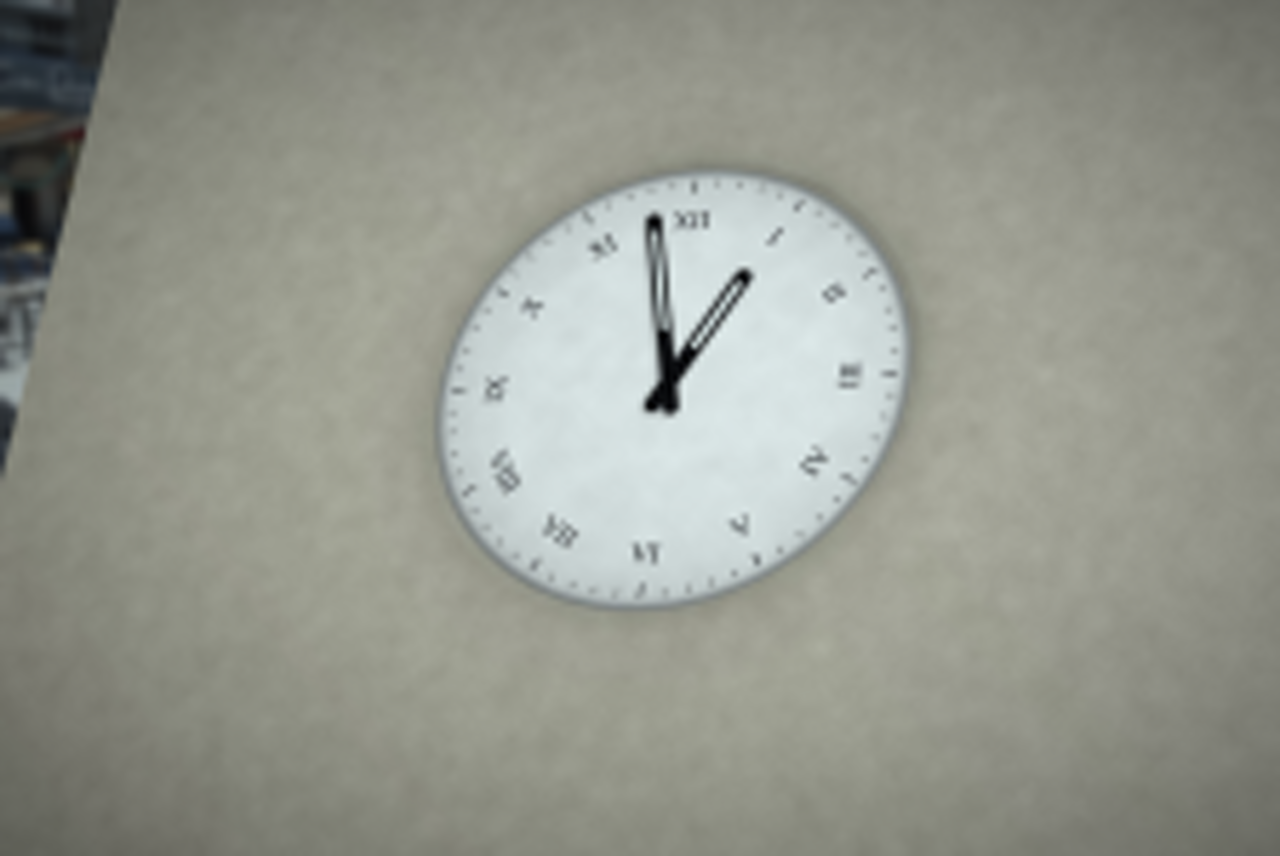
12:58
